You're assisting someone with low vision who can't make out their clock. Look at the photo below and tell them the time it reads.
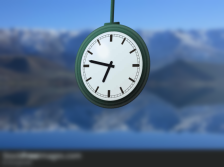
6:47
